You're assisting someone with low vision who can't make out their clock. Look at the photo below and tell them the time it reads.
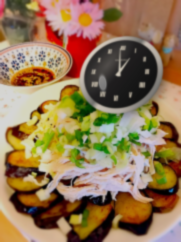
12:59
